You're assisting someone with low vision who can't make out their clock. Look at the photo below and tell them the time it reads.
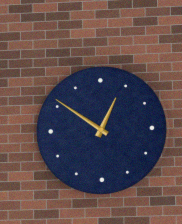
12:51
